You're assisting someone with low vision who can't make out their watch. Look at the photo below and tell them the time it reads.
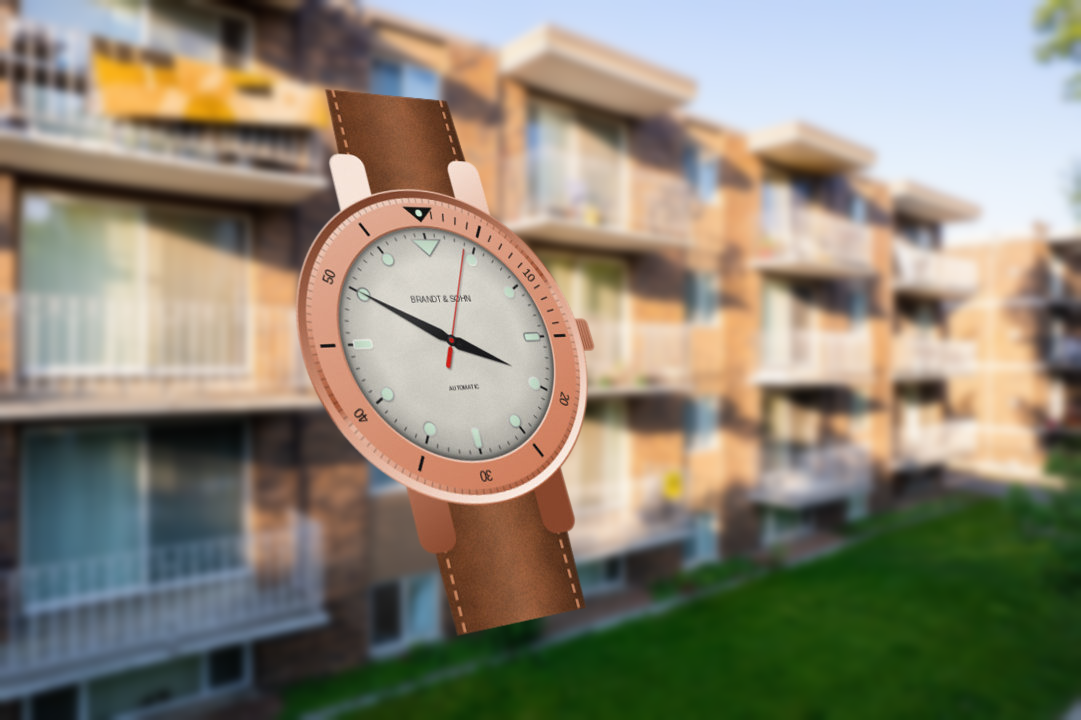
3:50:04
